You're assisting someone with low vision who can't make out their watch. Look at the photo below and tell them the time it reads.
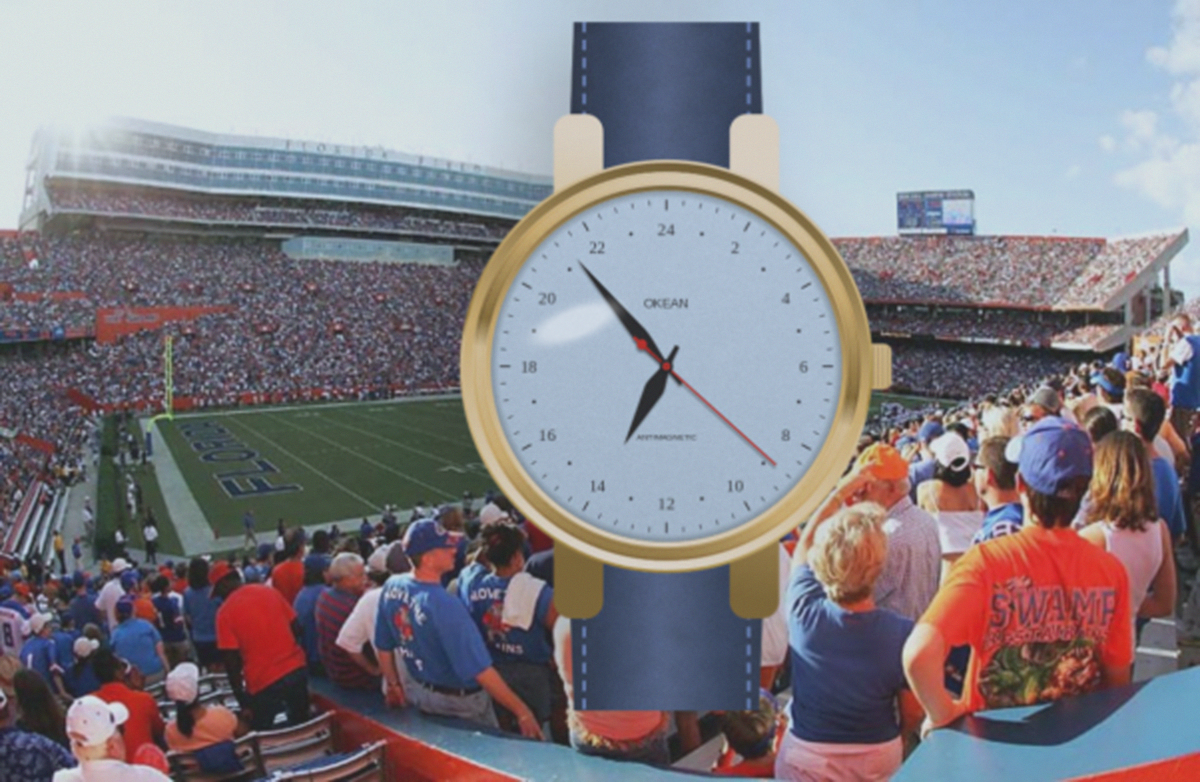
13:53:22
